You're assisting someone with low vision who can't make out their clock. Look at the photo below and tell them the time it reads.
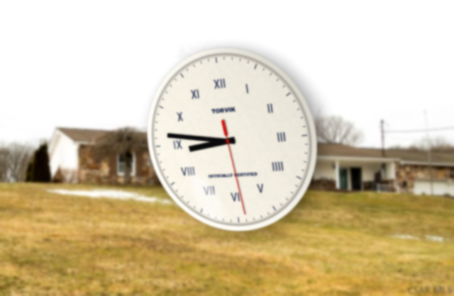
8:46:29
